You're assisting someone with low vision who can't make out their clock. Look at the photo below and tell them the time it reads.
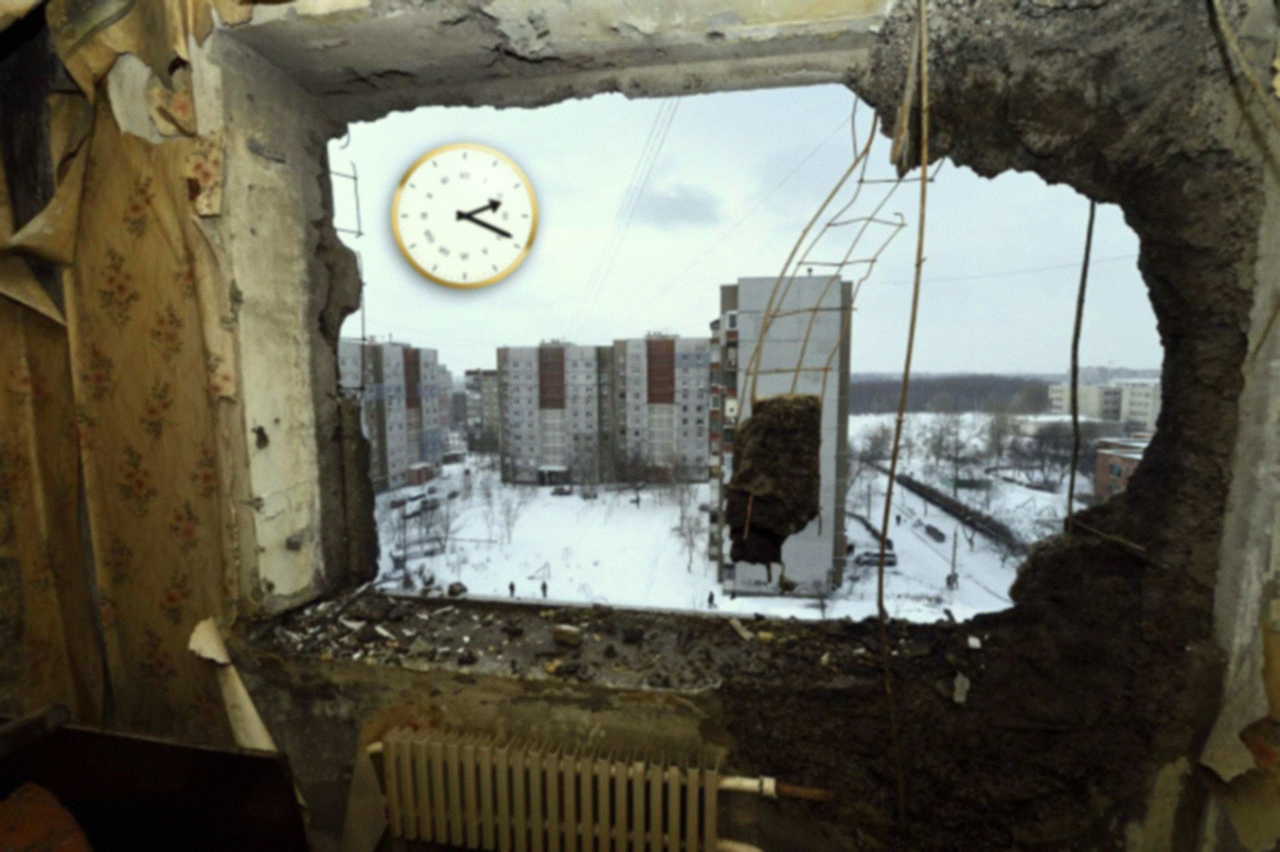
2:19
